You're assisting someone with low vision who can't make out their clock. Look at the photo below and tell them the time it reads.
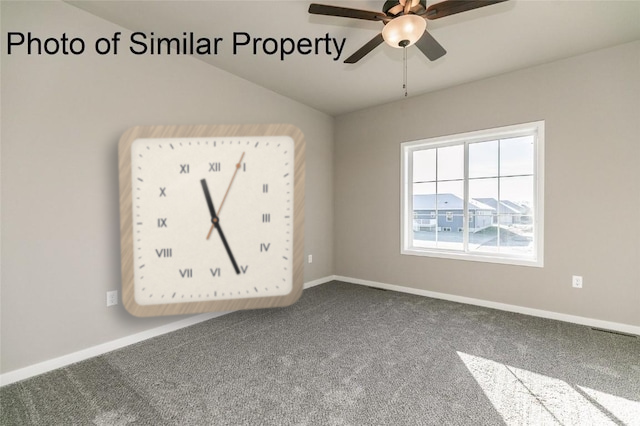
11:26:04
